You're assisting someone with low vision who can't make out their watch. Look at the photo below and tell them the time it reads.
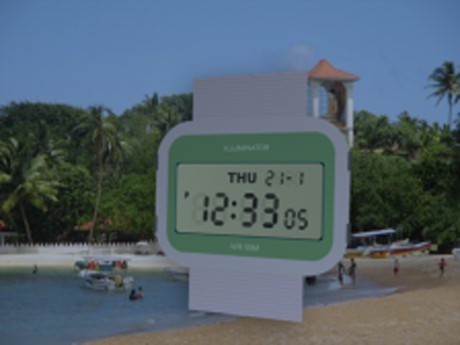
12:33:05
